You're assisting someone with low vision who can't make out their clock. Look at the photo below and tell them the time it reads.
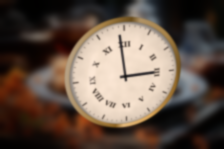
2:59
